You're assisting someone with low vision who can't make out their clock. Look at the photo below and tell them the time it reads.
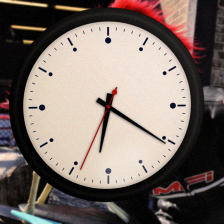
6:20:34
